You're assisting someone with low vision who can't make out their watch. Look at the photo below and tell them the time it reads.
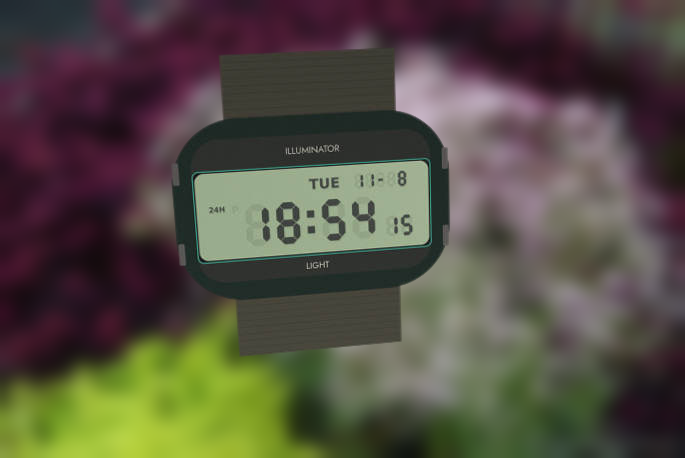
18:54:15
